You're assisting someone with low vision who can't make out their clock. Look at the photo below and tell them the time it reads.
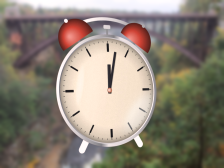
12:02
